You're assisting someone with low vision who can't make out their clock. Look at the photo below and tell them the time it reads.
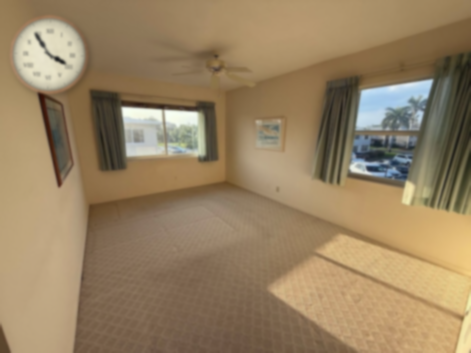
3:54
